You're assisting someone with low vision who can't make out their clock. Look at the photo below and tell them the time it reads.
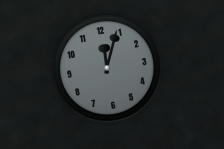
12:04
